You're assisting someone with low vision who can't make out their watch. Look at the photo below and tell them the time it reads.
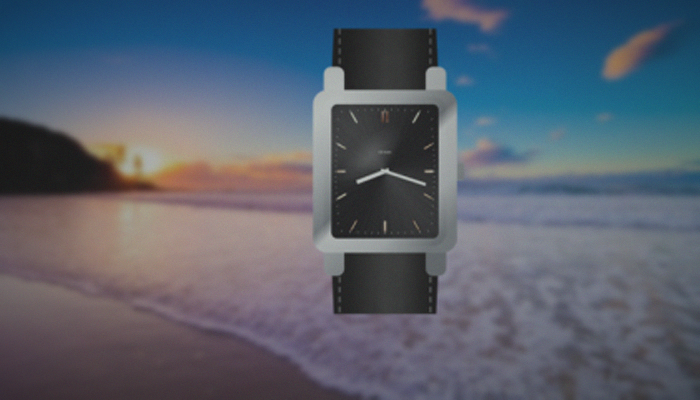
8:18
